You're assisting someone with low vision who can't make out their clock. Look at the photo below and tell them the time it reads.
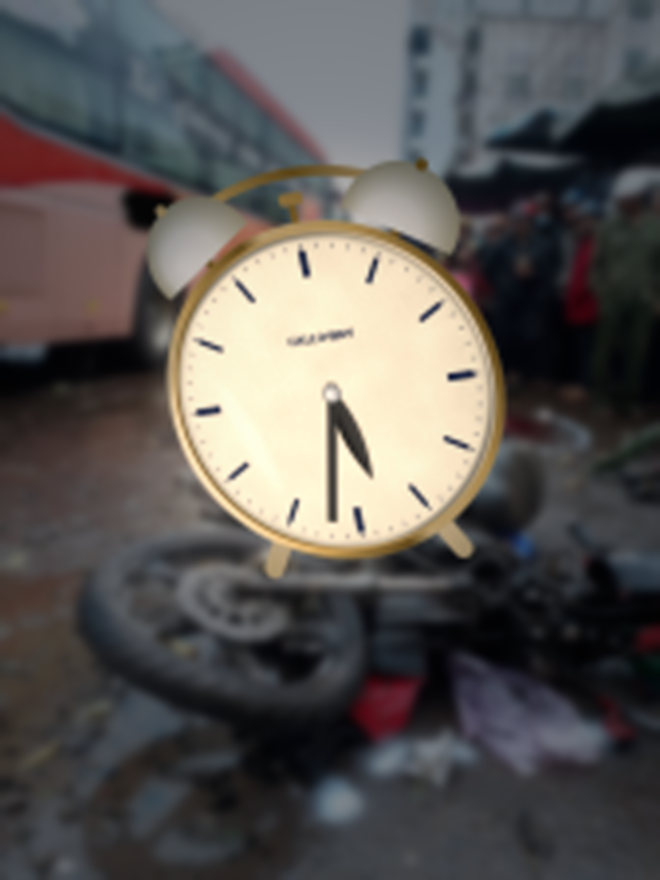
5:32
